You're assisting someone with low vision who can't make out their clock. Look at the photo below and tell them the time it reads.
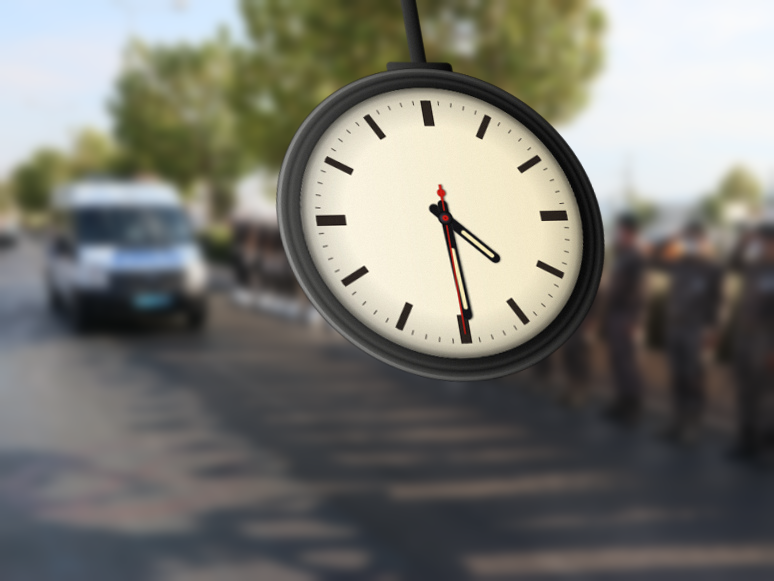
4:29:30
